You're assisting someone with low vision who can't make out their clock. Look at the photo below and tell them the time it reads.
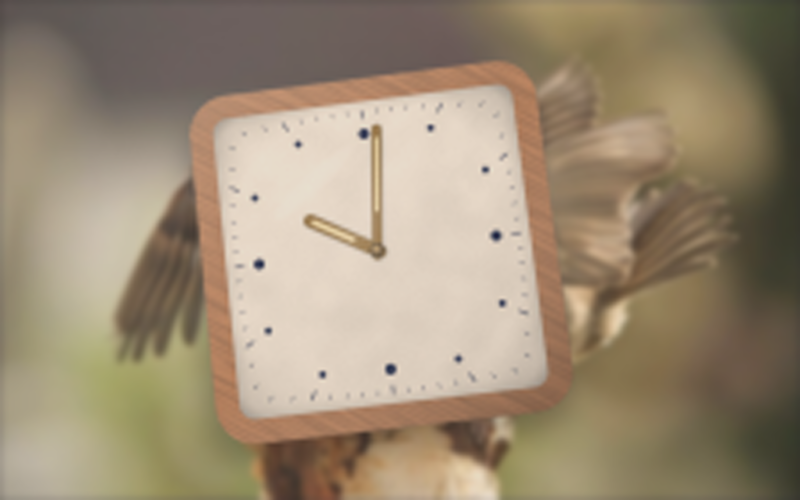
10:01
